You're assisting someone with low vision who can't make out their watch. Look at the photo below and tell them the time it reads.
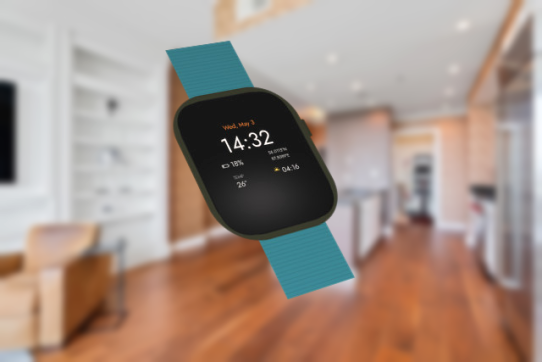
14:32
